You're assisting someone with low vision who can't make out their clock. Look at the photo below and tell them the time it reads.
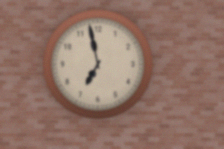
6:58
